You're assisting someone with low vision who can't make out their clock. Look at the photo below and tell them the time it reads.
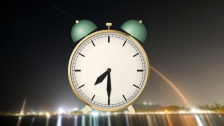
7:30
